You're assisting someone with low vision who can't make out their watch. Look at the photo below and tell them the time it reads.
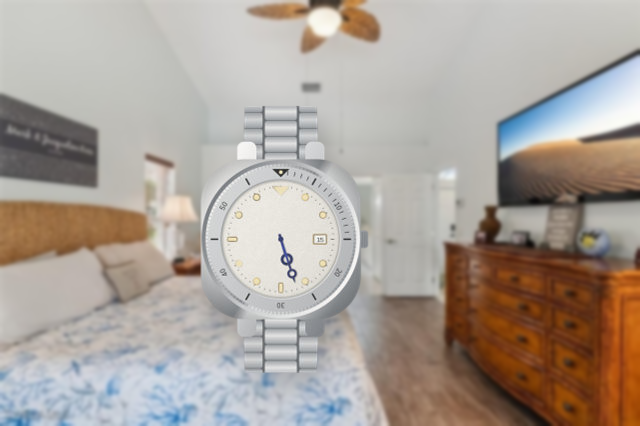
5:27
